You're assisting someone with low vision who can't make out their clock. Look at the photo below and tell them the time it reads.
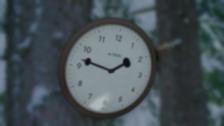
1:47
